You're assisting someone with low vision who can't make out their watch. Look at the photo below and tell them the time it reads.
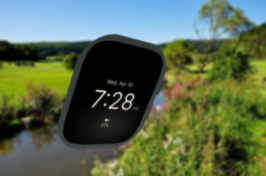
7:28
